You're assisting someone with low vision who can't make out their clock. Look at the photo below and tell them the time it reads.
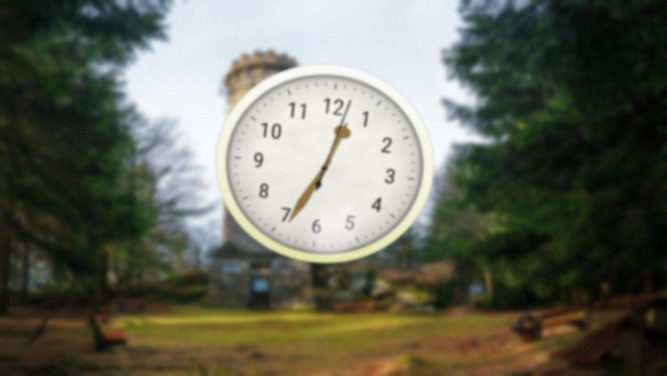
12:34:02
